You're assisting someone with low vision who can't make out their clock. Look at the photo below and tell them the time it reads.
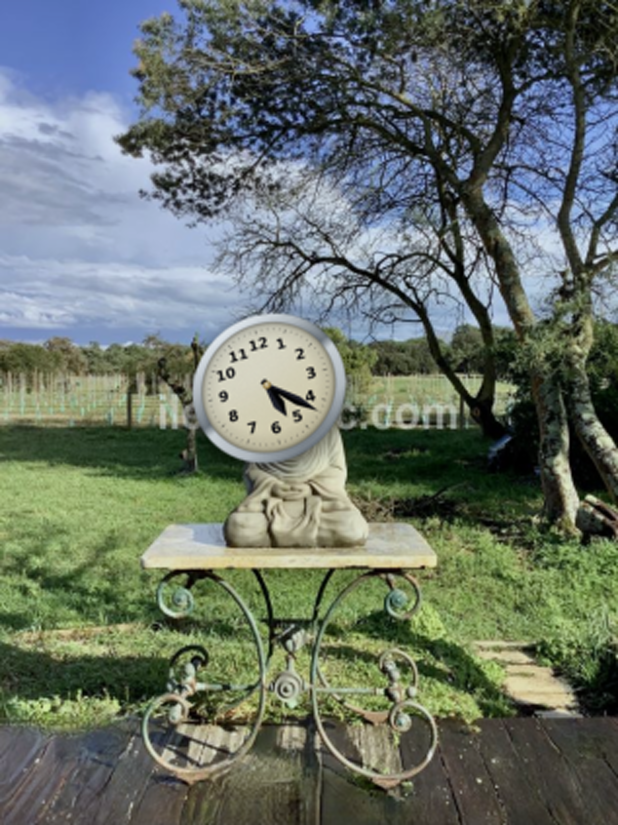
5:22
